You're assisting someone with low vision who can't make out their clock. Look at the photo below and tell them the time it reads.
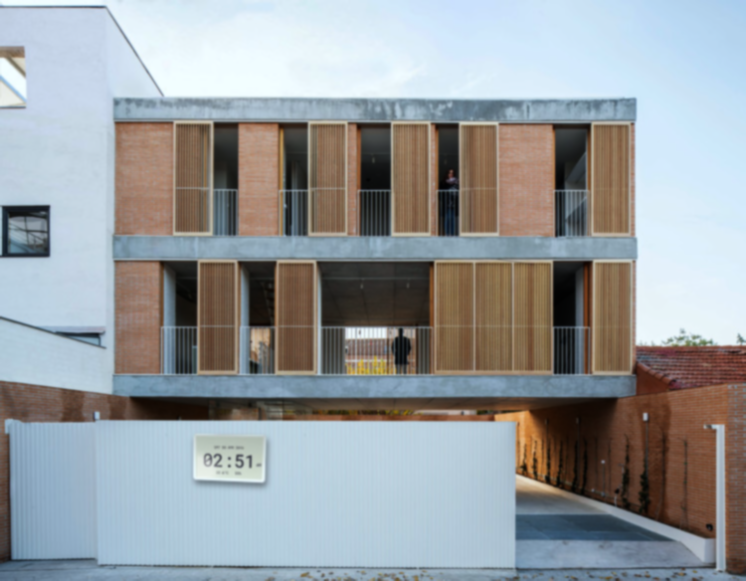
2:51
